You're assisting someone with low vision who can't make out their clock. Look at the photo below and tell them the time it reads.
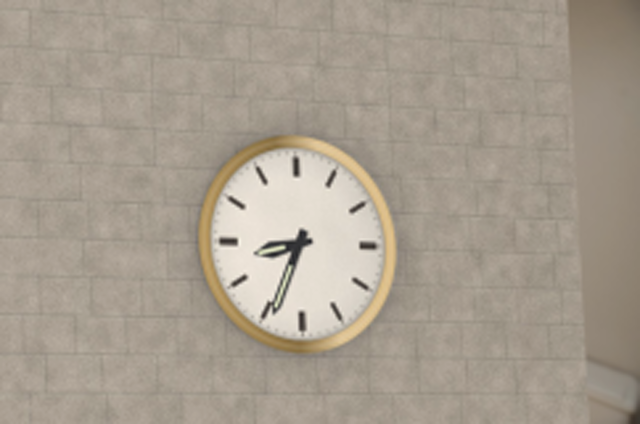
8:34
